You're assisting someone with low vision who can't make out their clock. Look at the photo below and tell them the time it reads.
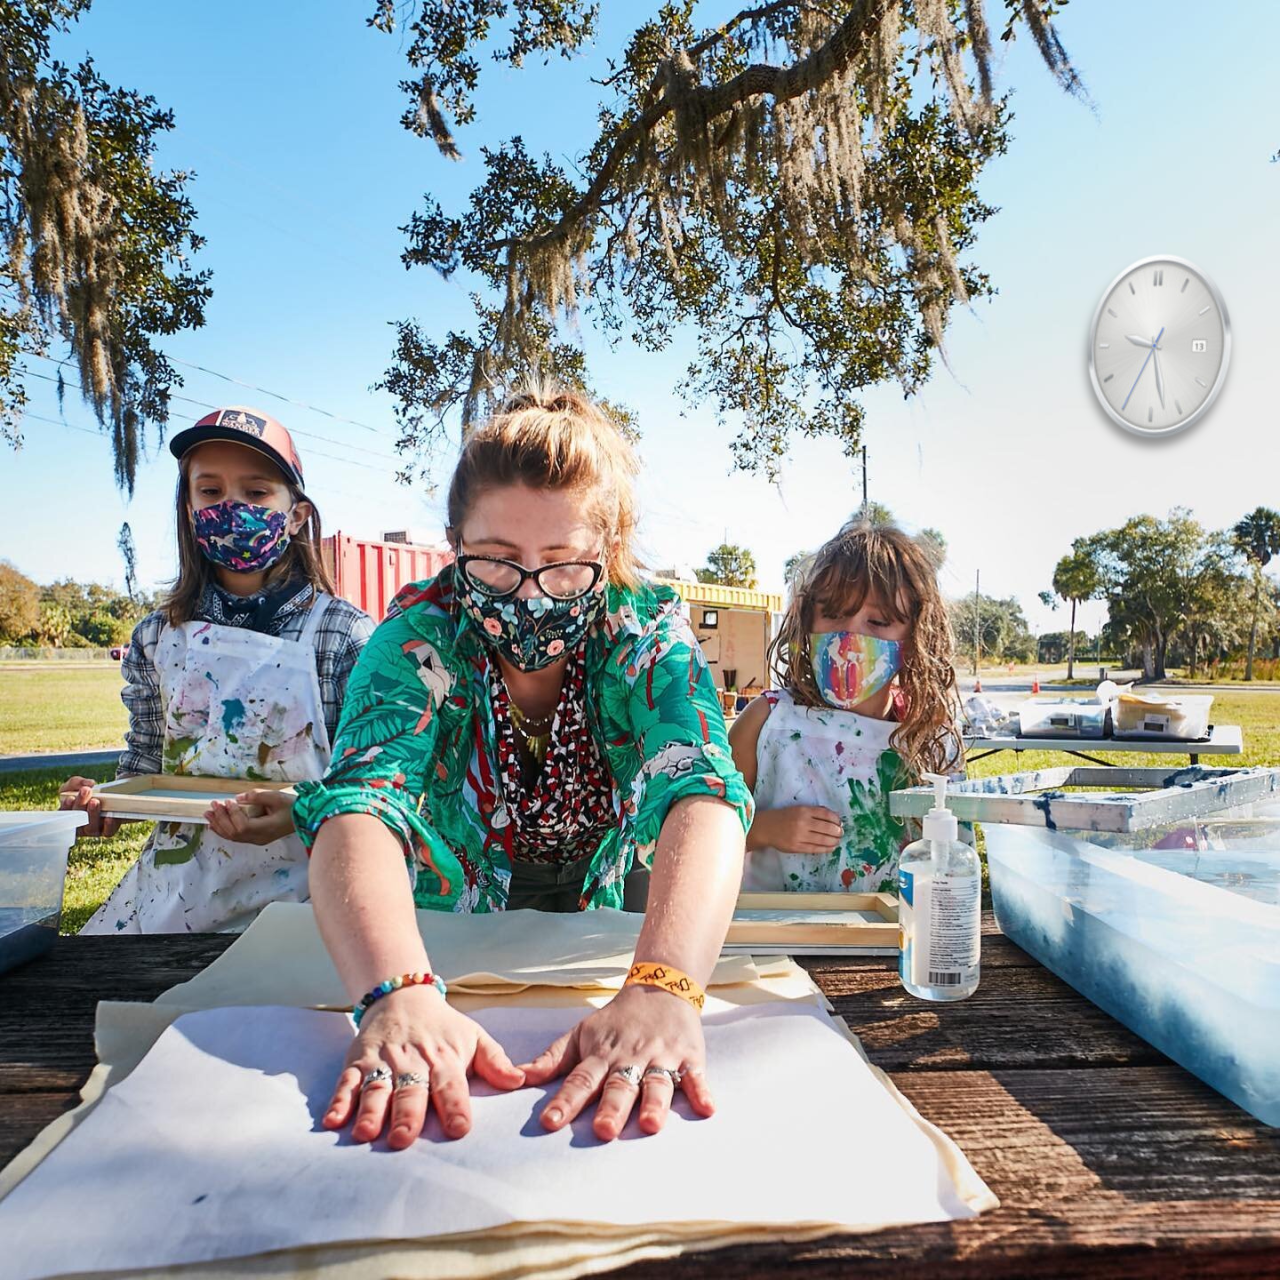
9:27:35
